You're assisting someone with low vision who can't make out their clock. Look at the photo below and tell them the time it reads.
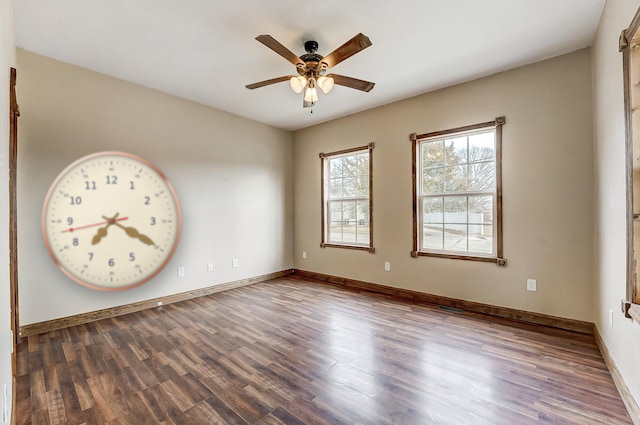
7:19:43
